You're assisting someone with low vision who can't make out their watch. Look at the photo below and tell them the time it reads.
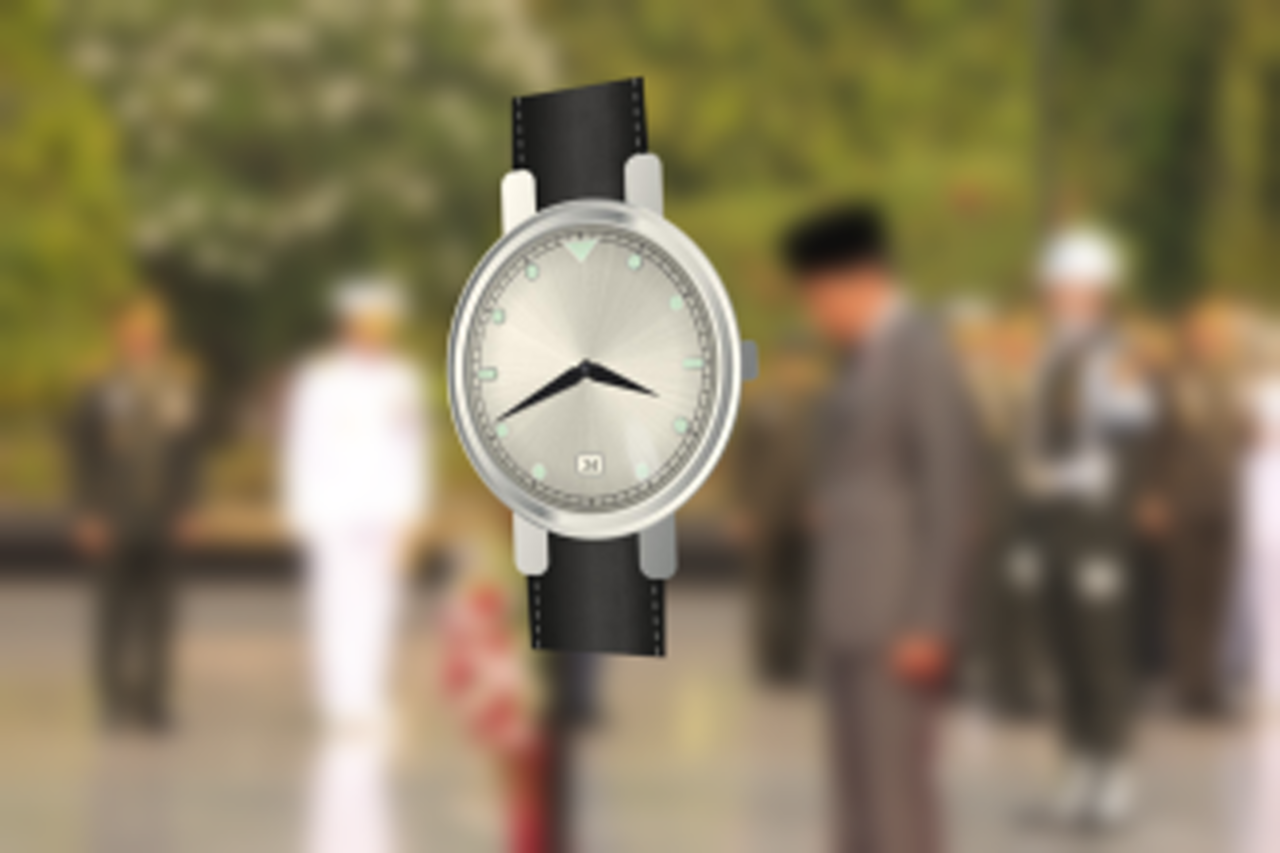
3:41
